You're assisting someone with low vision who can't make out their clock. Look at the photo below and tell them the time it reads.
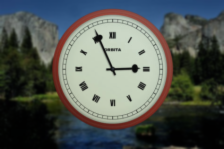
2:56
